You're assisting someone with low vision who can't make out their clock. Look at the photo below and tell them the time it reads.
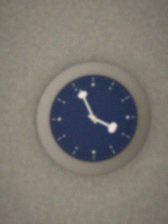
3:56
